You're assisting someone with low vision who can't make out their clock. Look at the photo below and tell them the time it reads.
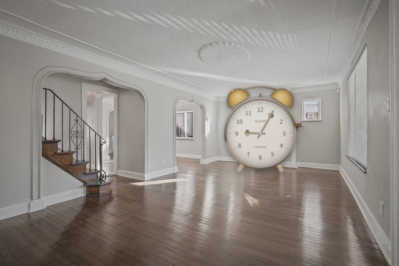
9:05
